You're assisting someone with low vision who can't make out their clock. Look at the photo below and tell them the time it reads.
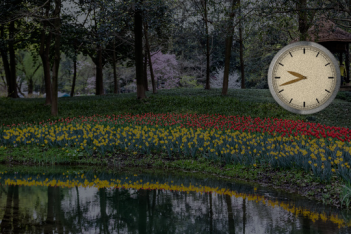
9:42
